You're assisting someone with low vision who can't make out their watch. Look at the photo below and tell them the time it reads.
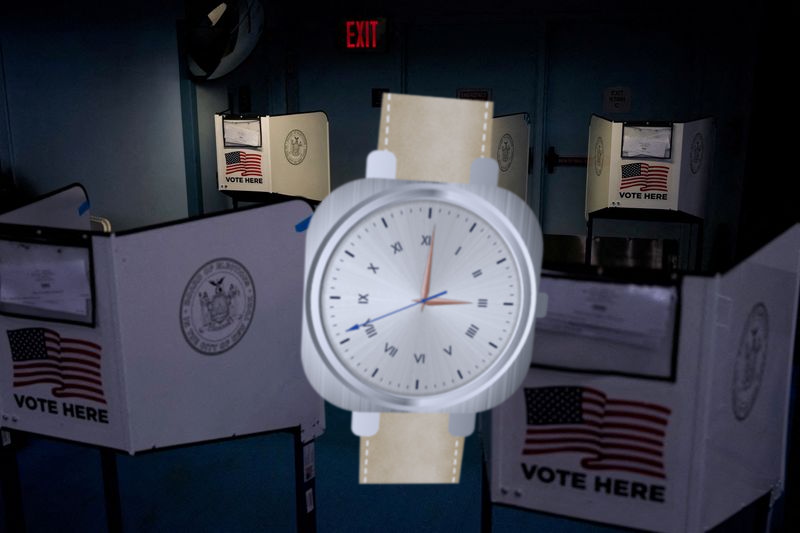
3:00:41
